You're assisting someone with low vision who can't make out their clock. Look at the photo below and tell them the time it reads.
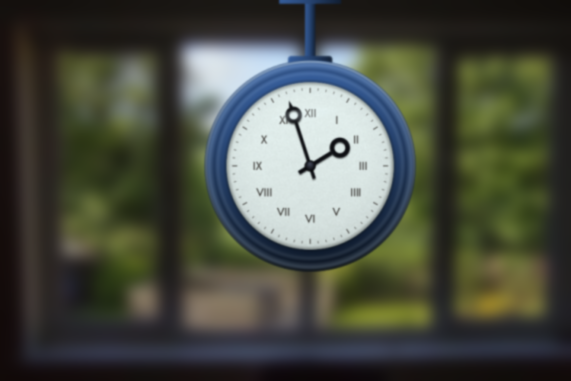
1:57
